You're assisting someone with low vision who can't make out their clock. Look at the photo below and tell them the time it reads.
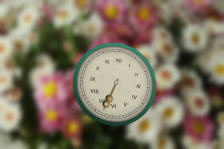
6:33
